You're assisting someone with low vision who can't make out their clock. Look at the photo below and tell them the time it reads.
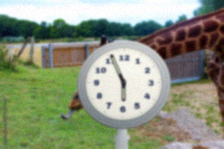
5:56
